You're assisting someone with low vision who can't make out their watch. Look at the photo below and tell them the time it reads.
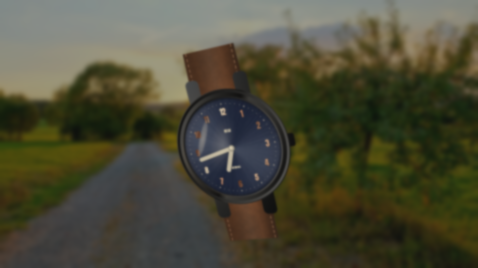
6:43
